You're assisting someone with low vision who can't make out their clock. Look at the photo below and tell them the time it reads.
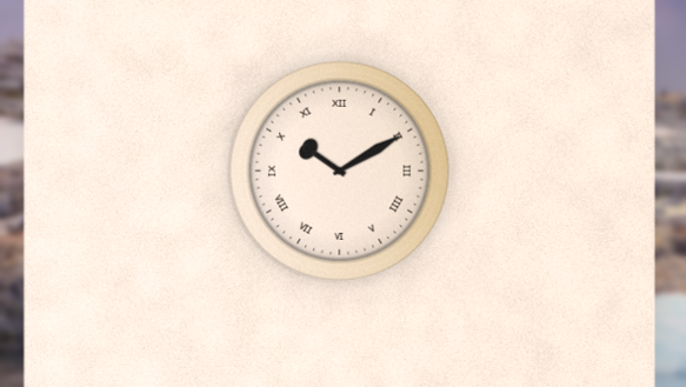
10:10
